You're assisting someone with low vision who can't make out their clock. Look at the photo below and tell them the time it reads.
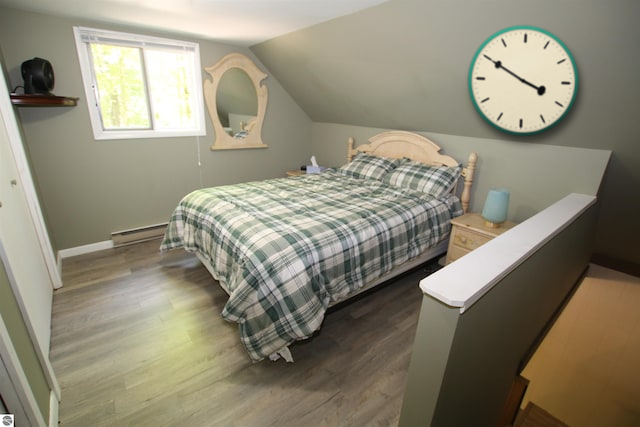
3:50
